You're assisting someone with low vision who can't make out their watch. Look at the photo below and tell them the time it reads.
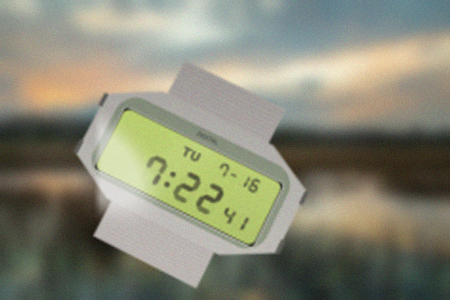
7:22:41
